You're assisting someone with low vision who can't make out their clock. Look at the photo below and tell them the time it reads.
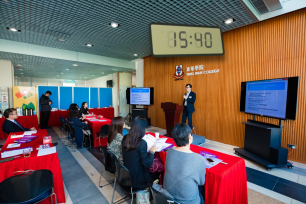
15:40
